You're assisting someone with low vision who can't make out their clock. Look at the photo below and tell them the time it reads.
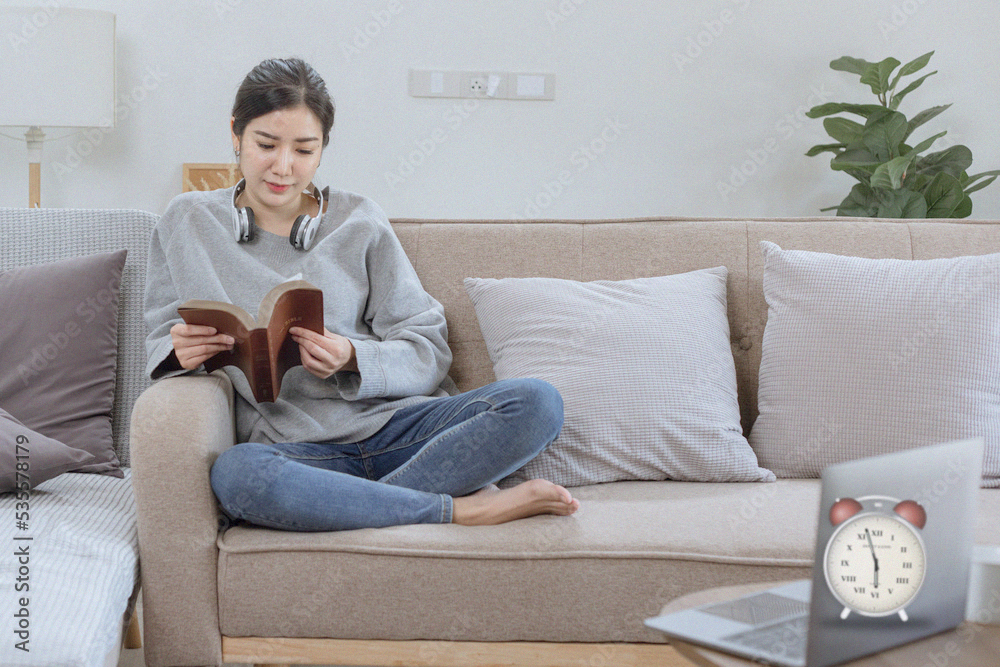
5:57
